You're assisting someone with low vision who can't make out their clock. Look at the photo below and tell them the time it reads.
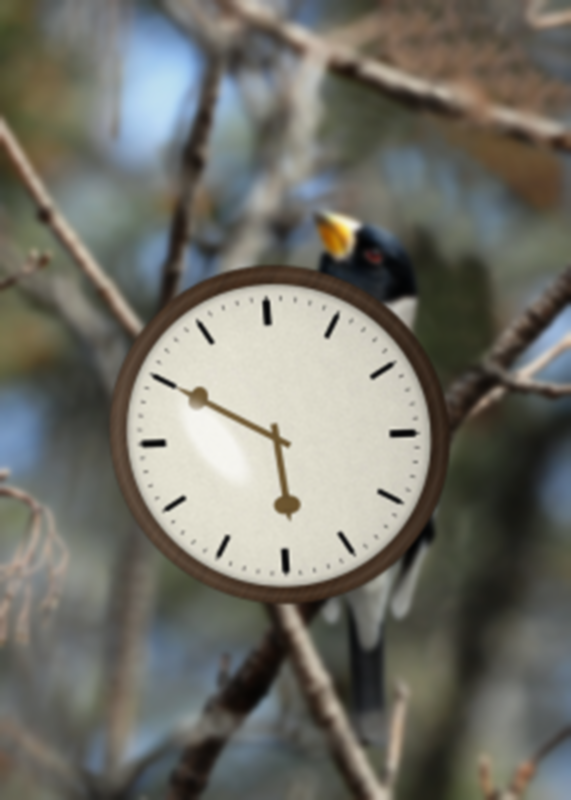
5:50
